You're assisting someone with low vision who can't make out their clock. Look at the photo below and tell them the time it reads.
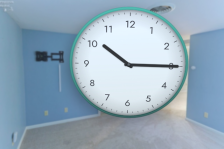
10:15
